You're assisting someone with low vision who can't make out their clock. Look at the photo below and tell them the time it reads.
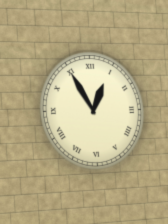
12:55
